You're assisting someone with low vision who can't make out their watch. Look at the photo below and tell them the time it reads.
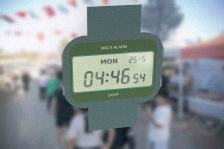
4:46:54
